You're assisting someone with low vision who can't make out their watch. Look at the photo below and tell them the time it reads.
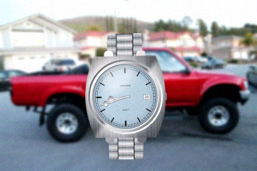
8:42
